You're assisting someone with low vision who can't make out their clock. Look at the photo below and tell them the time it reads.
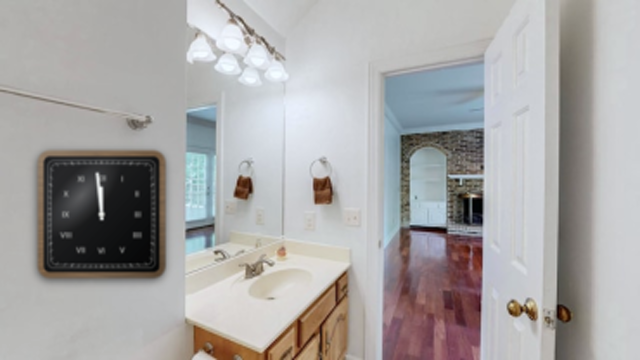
11:59
